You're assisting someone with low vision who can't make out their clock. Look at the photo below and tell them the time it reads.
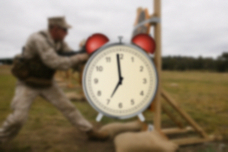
6:59
